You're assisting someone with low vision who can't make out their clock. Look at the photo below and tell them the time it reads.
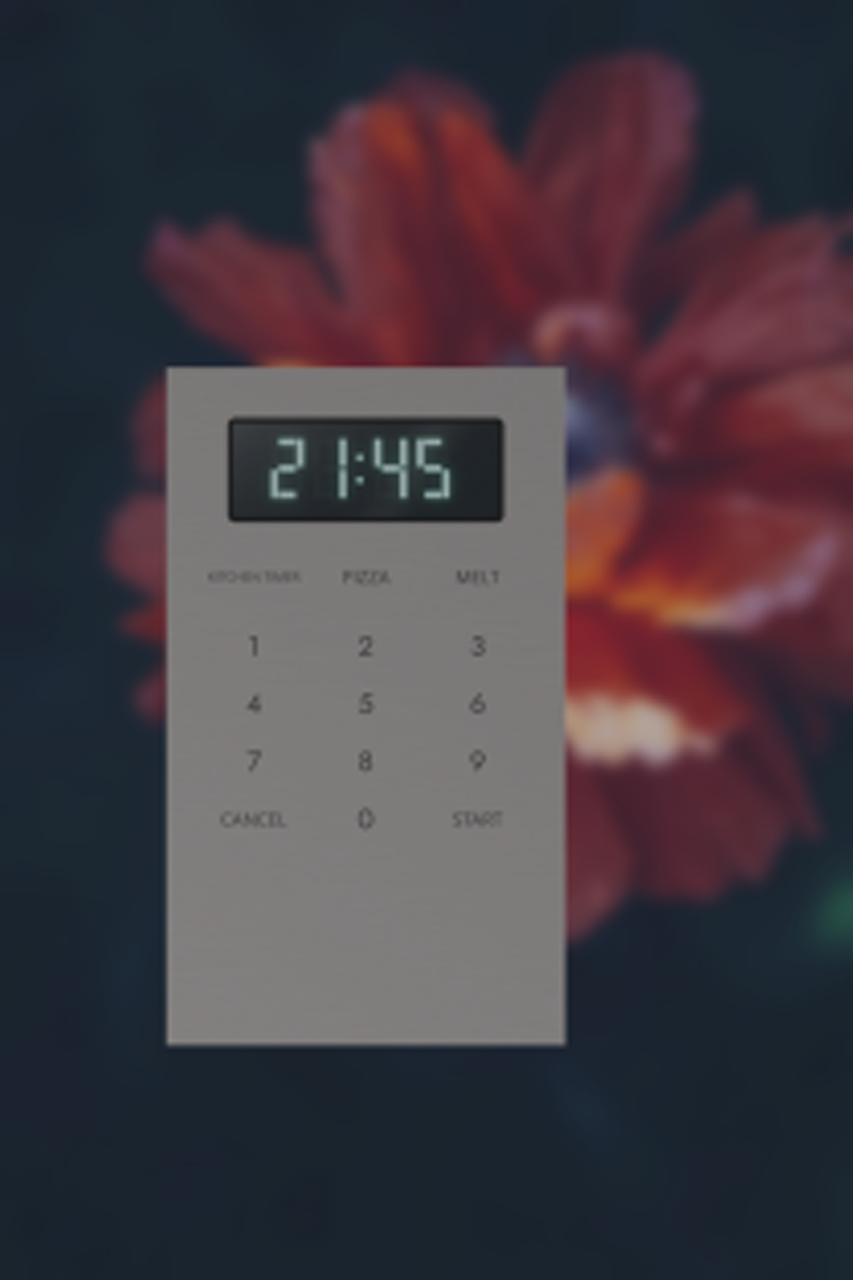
21:45
